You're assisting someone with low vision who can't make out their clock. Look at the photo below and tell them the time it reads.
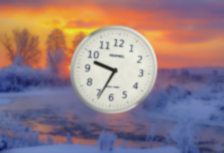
9:34
